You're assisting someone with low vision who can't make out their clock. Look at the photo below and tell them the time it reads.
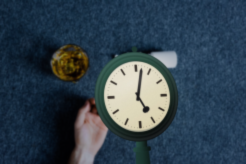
5:02
